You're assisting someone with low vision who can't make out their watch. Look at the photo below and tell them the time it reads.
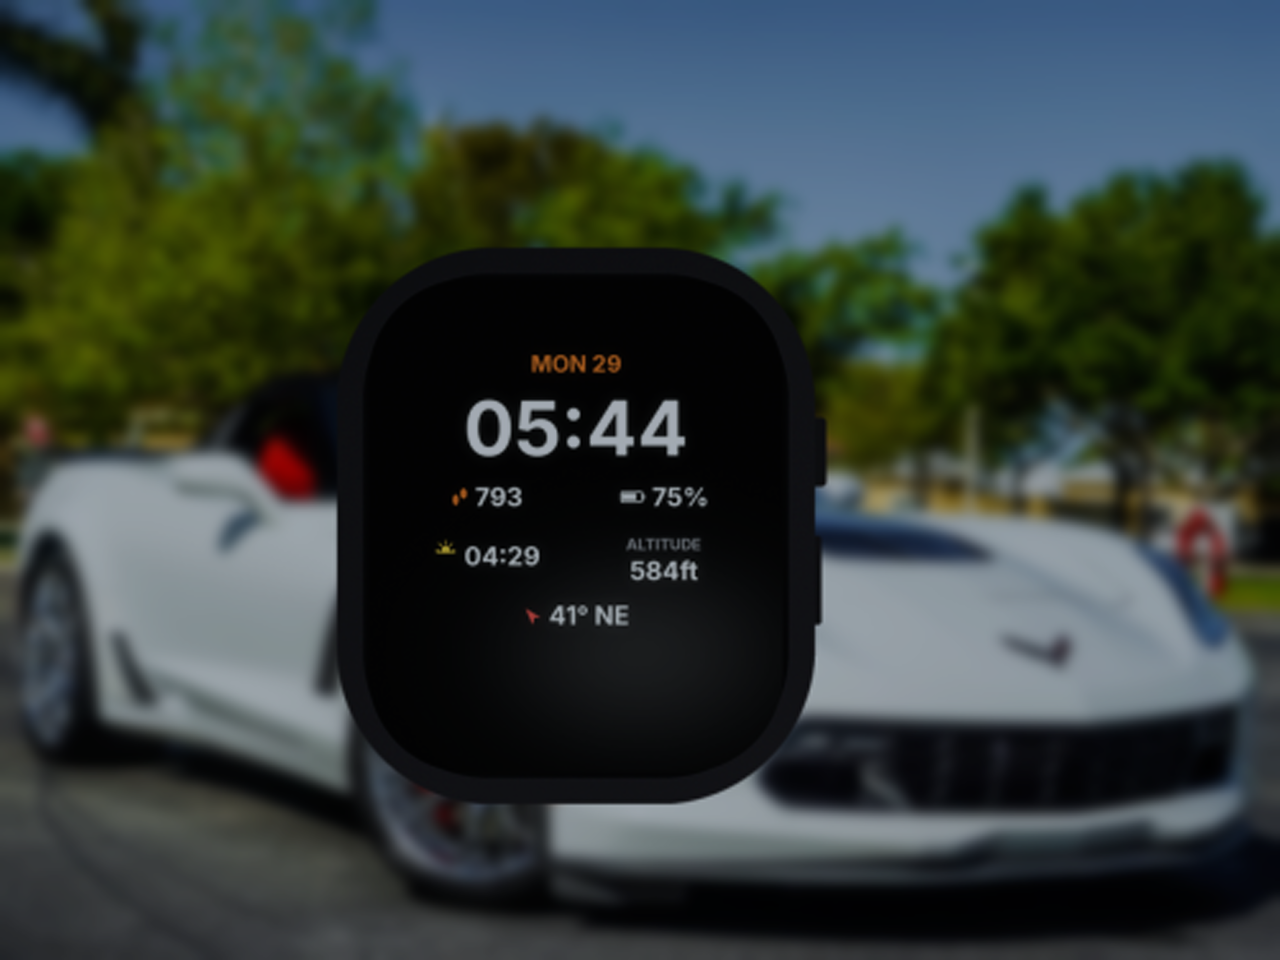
5:44
